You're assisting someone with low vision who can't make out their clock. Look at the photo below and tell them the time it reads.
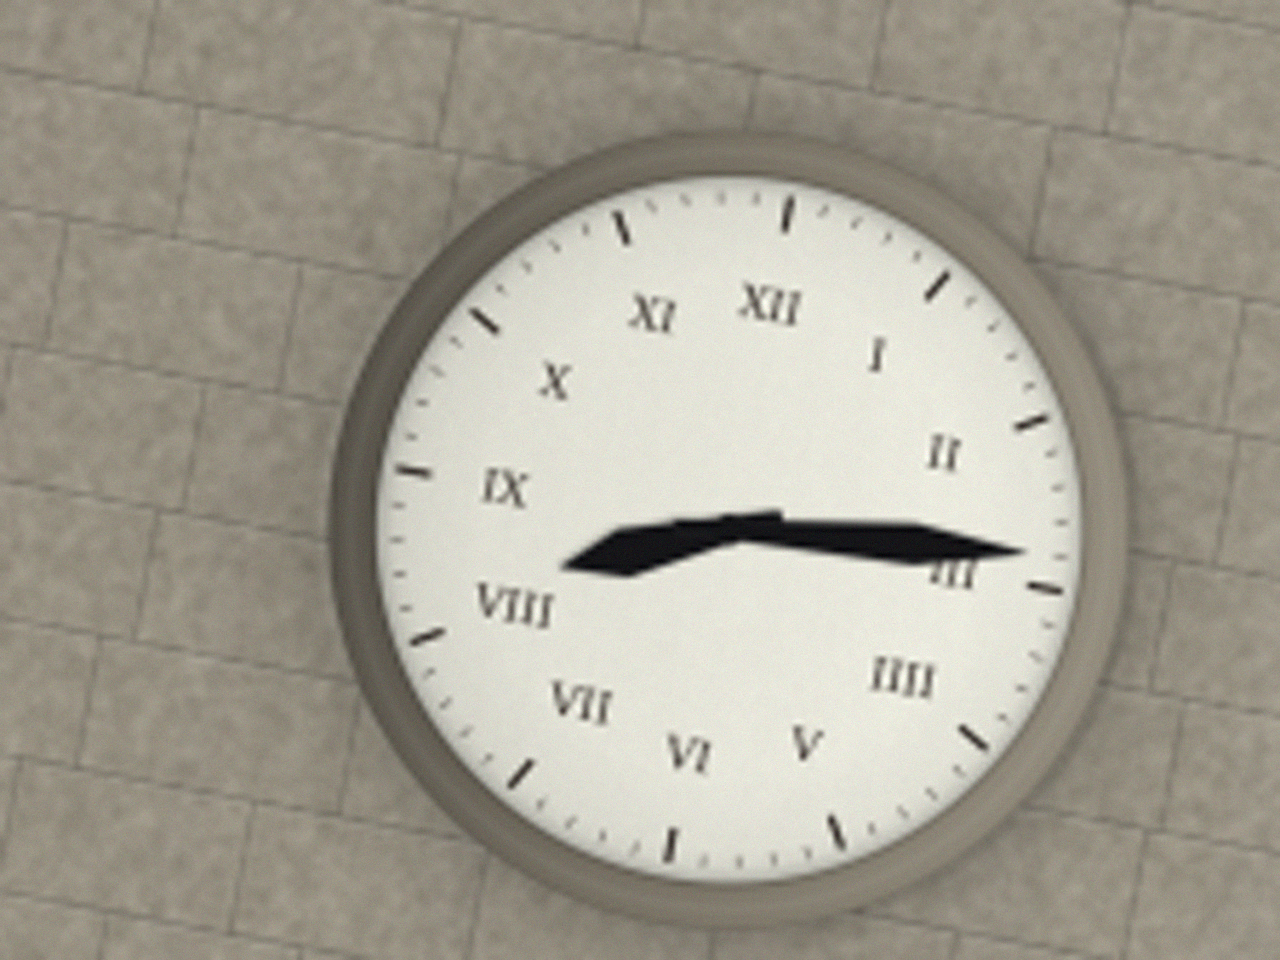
8:14
